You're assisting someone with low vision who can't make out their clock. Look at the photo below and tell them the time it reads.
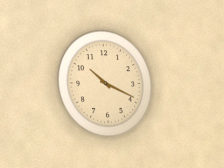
10:19
